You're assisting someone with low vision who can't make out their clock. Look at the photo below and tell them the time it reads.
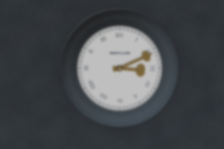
3:11
